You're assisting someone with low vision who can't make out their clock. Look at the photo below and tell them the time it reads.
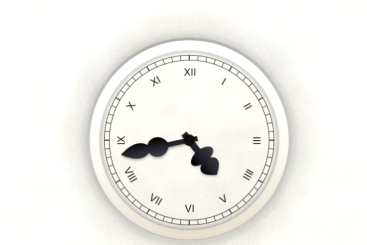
4:43
